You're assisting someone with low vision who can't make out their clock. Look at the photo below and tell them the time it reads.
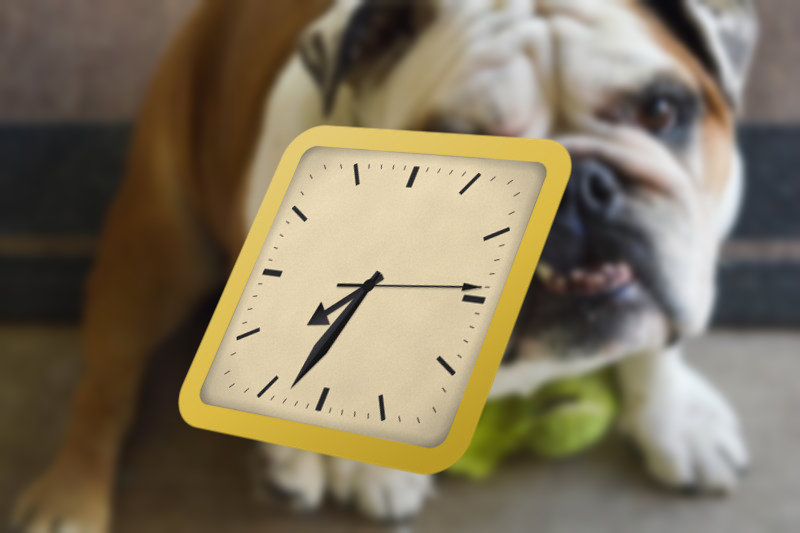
7:33:14
